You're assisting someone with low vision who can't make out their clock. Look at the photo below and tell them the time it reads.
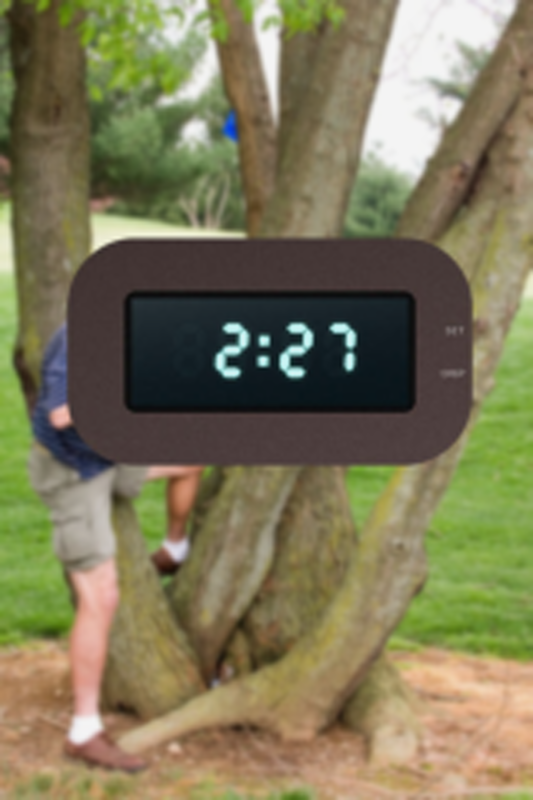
2:27
